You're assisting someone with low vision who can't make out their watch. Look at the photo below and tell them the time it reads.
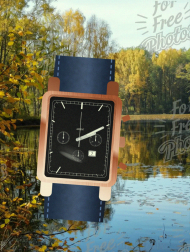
2:10
